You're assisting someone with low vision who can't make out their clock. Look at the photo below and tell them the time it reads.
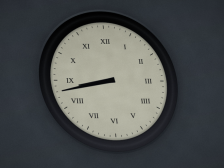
8:43
